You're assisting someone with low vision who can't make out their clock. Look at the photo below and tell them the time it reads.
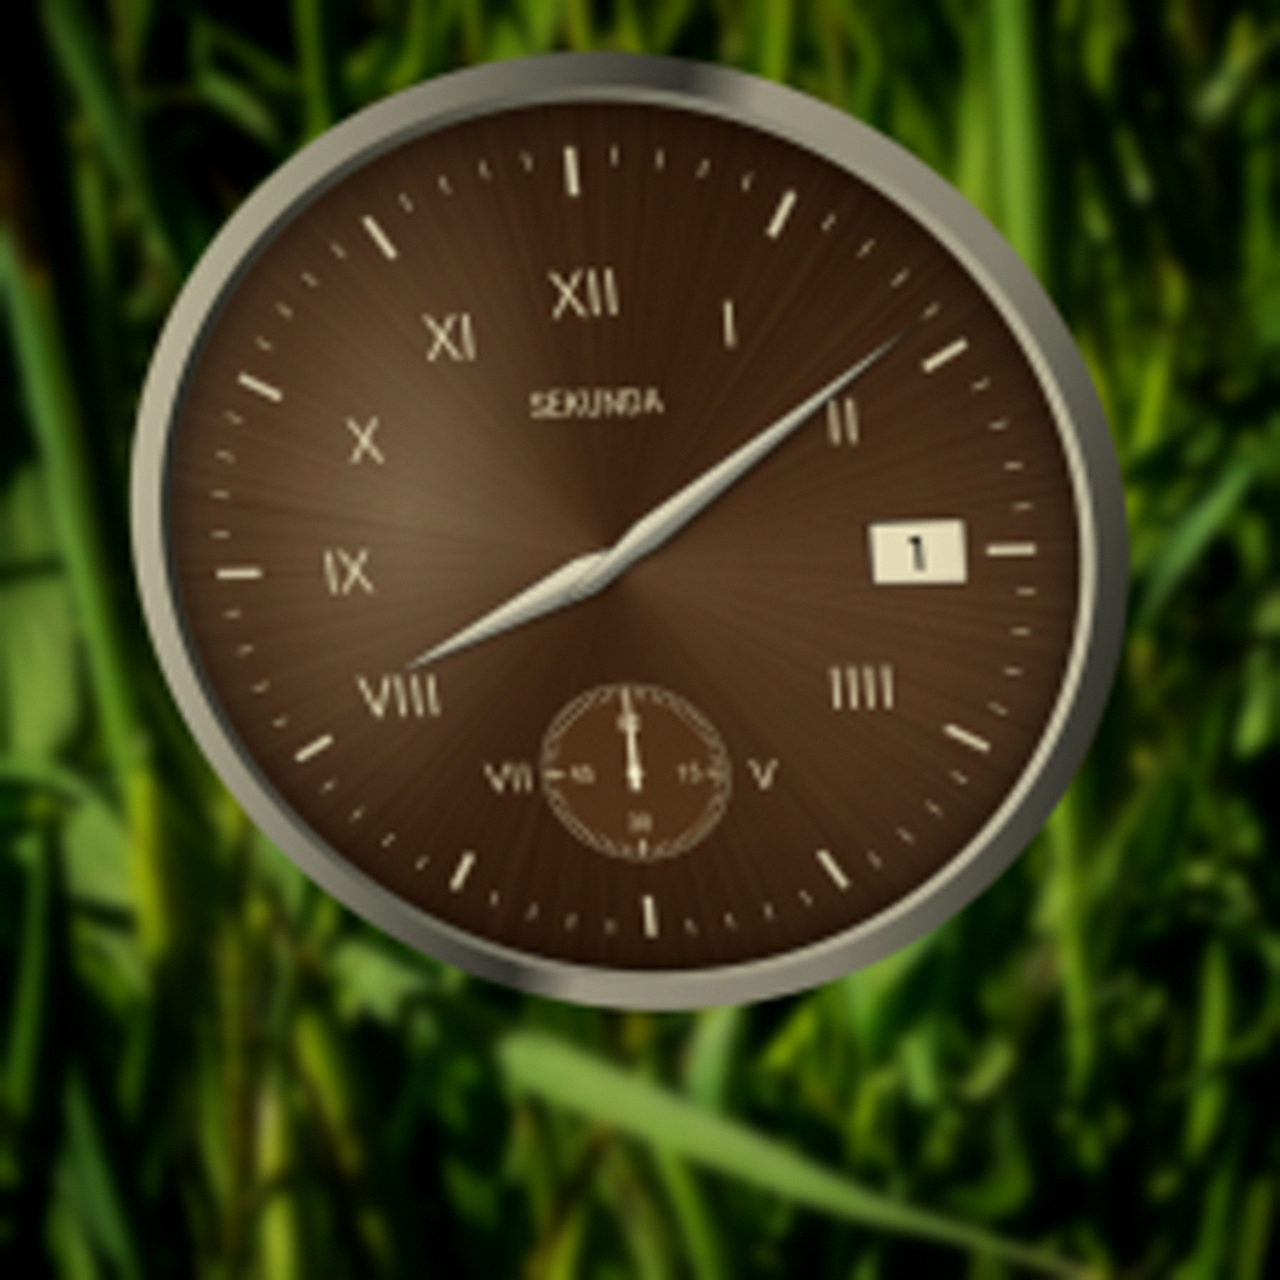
8:09
